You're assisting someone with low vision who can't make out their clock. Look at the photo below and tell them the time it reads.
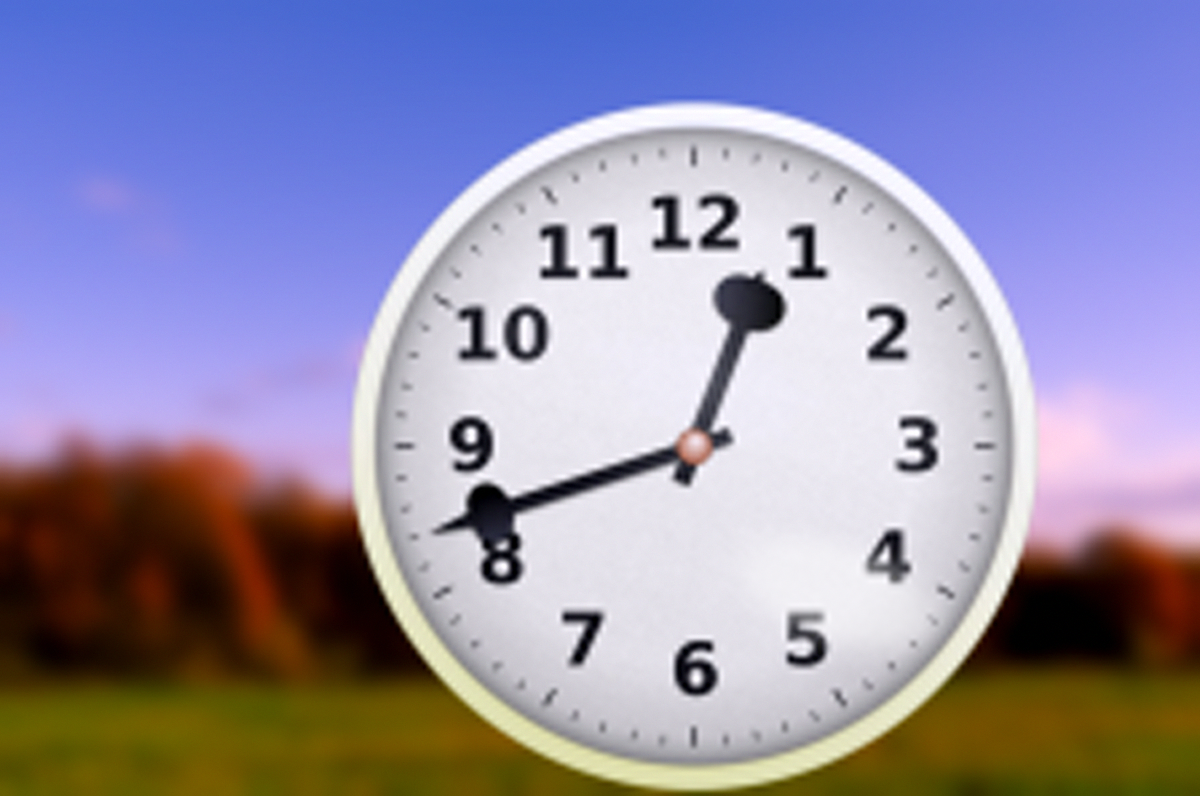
12:42
